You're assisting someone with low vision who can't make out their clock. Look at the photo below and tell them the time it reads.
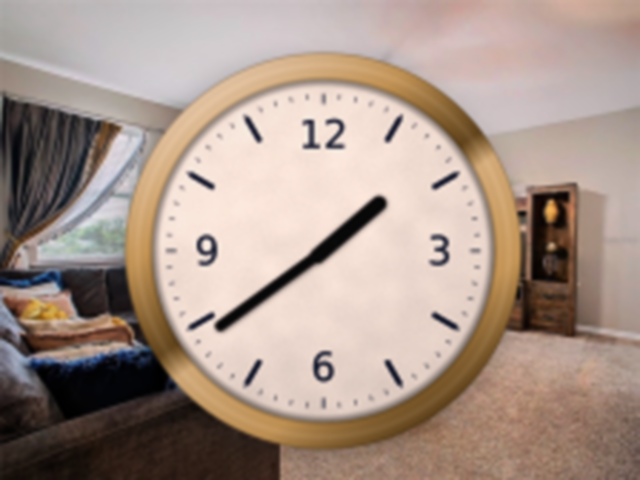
1:39
